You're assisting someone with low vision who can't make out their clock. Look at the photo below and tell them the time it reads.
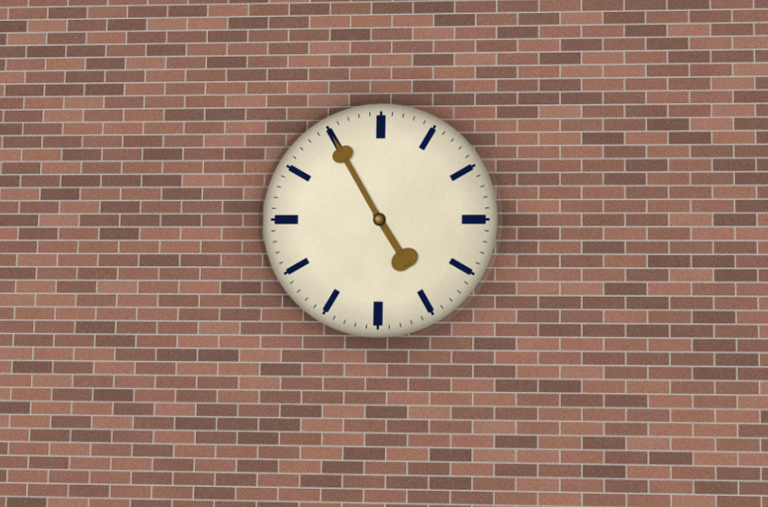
4:55
